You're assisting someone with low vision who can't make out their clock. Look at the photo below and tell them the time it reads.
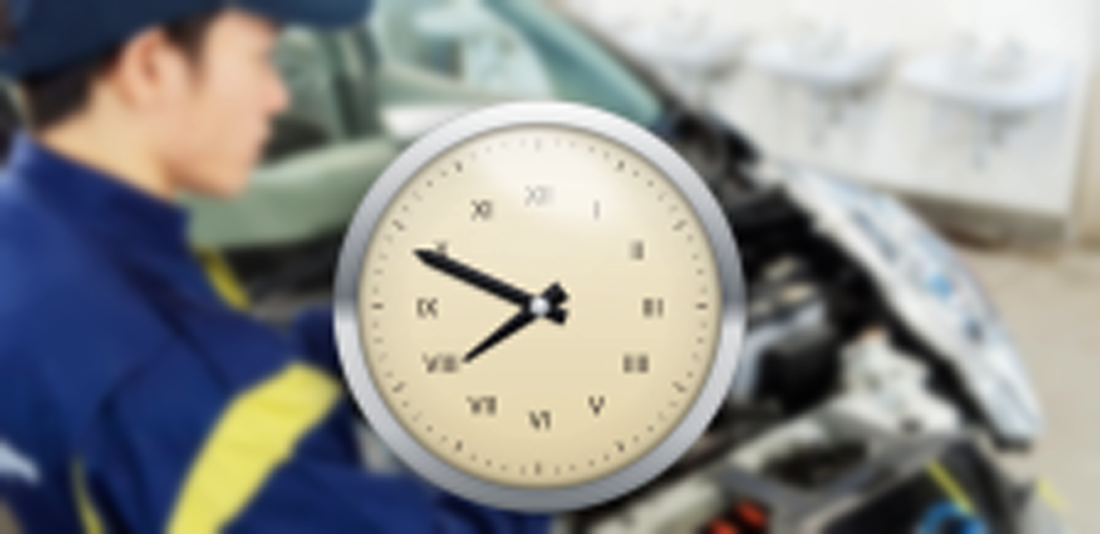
7:49
